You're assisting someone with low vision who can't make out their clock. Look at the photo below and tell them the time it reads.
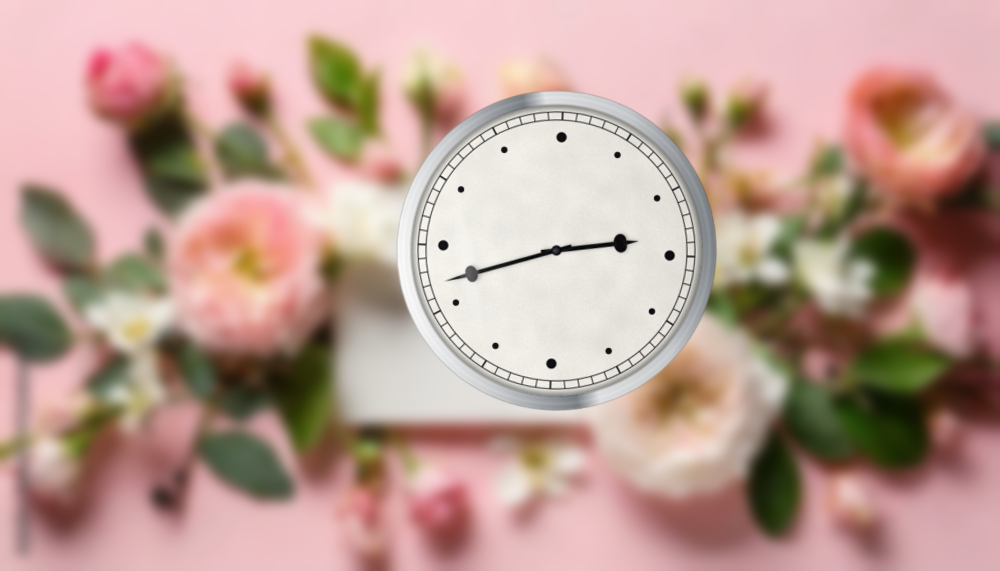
2:42
